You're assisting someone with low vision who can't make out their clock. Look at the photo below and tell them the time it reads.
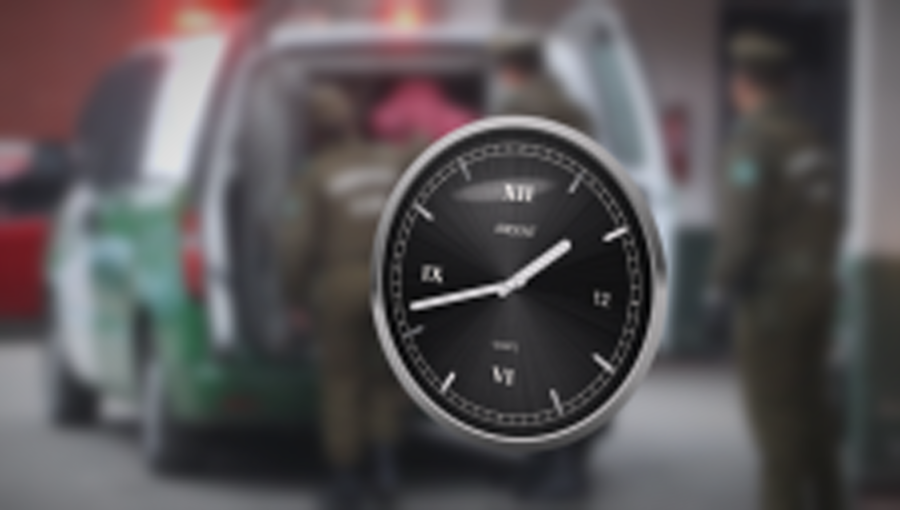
1:42
